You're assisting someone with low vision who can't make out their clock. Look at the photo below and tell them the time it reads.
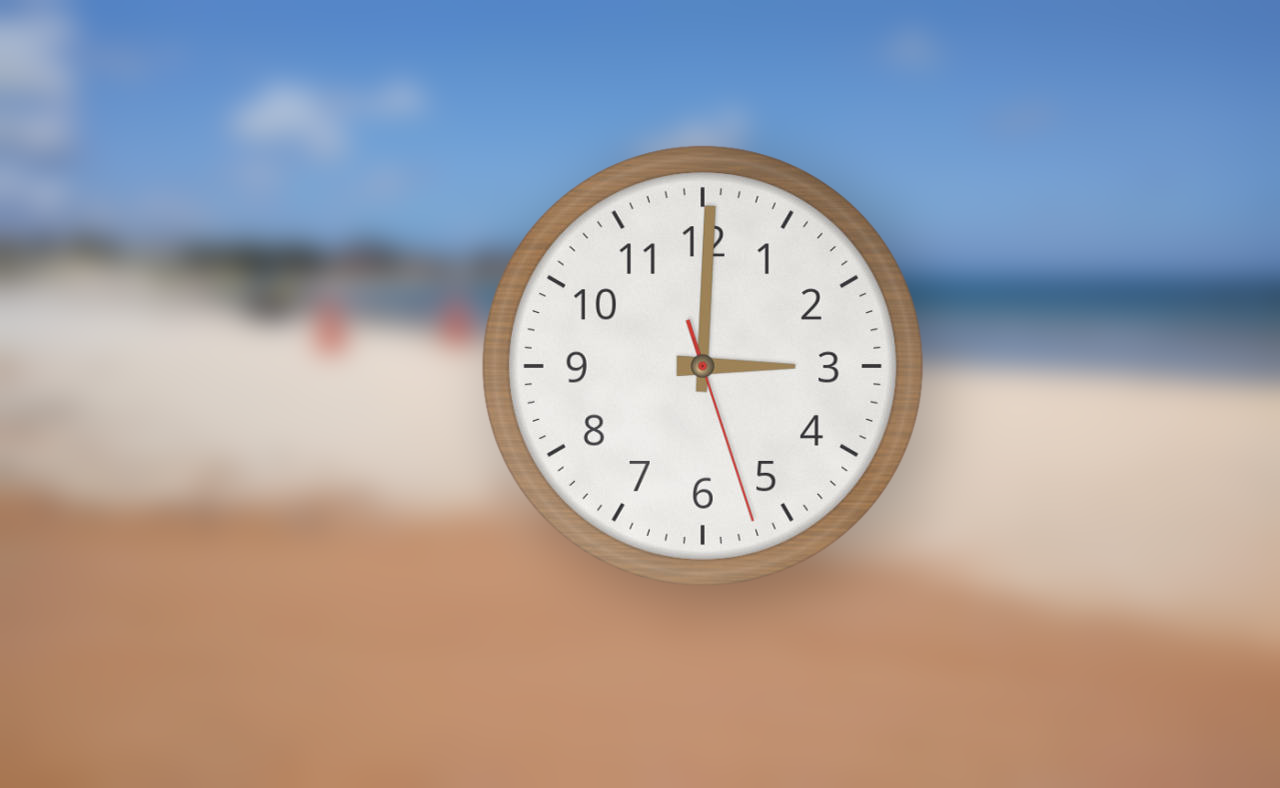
3:00:27
